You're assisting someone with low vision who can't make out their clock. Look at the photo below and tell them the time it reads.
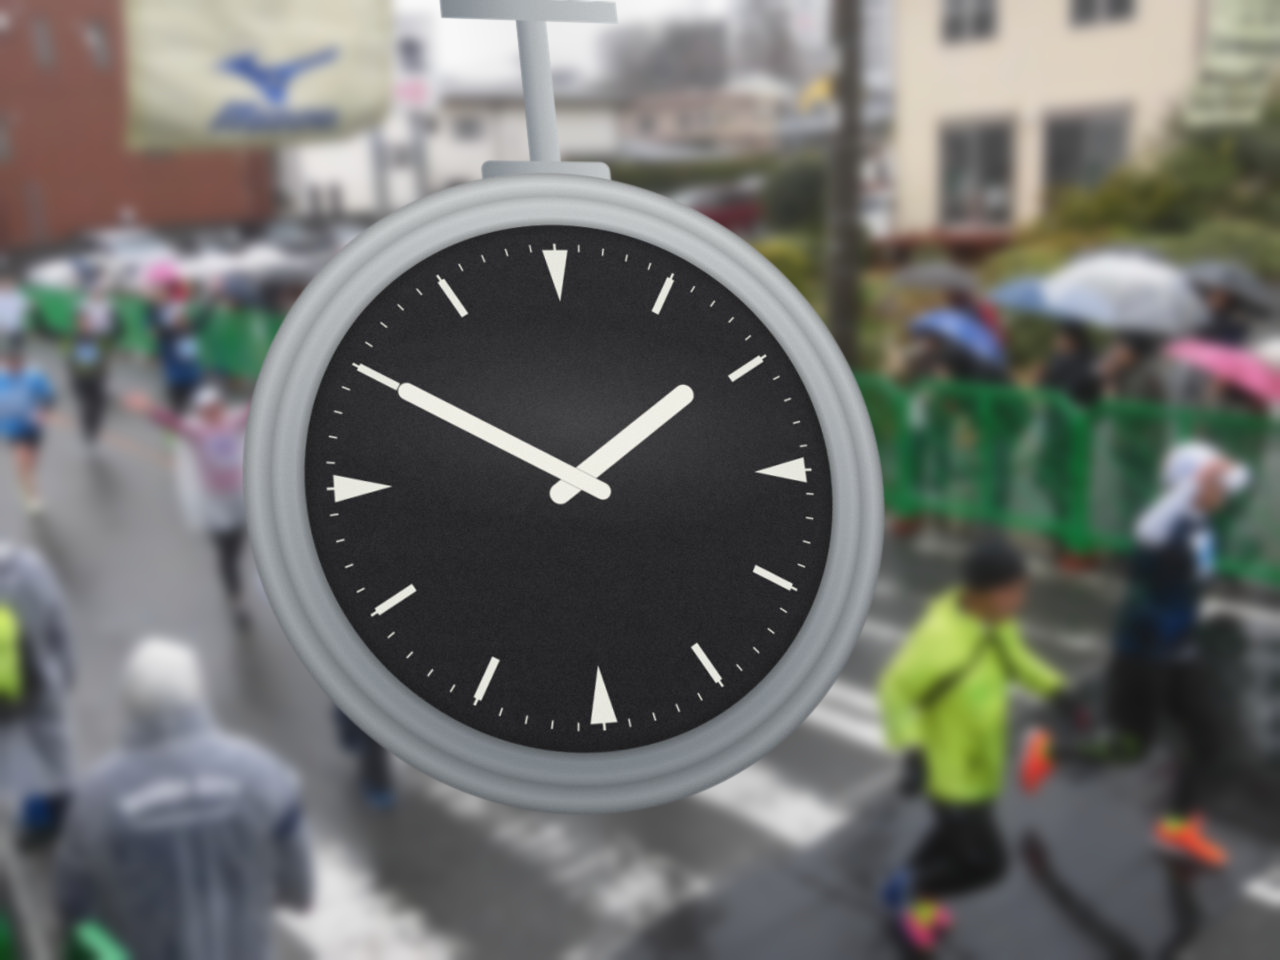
1:50
